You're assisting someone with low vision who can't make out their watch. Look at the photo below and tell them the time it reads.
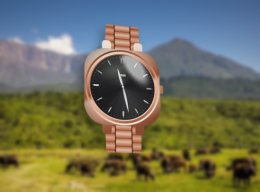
11:28
